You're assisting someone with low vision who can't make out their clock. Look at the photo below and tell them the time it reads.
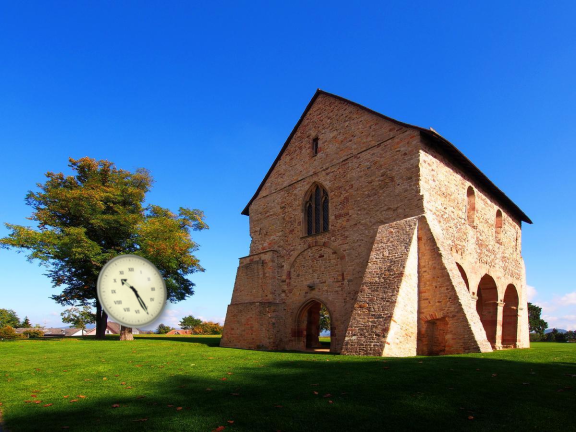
10:26
